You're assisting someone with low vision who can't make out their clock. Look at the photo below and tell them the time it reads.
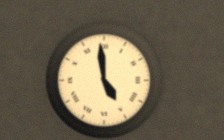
4:59
